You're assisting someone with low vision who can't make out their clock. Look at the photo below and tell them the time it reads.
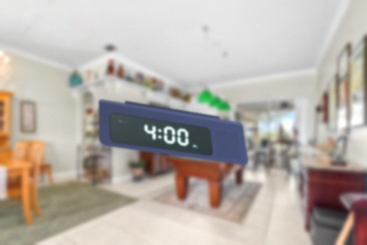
4:00
